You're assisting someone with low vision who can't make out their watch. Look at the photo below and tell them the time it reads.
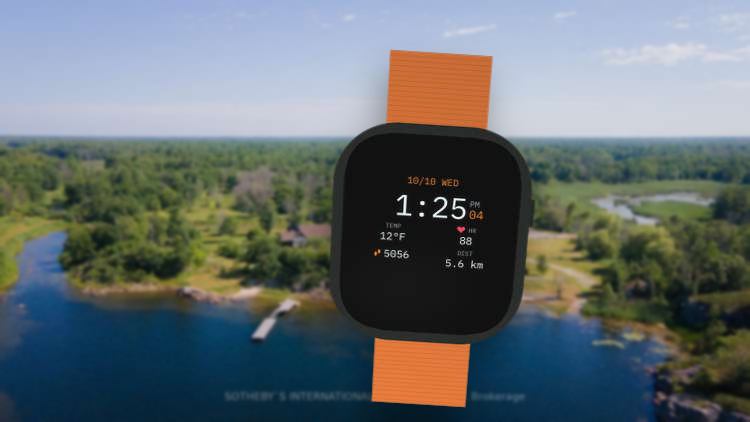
1:25:04
